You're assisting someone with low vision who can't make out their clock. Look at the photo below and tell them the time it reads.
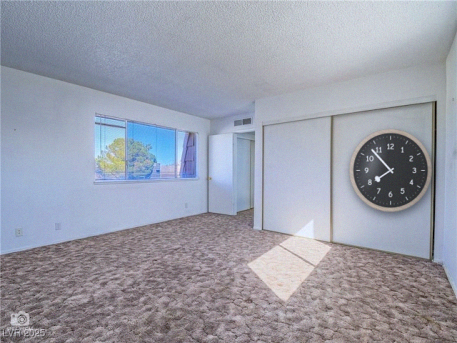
7:53
